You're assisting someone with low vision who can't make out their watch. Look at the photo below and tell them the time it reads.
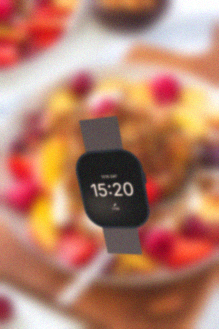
15:20
